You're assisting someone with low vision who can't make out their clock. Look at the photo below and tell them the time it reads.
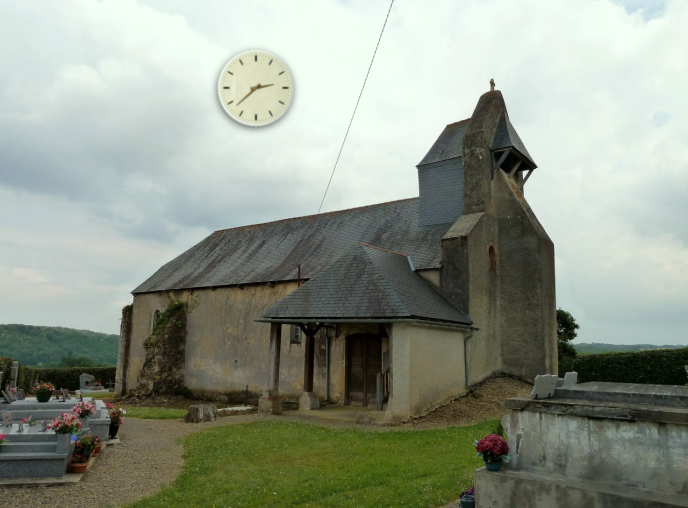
2:38
